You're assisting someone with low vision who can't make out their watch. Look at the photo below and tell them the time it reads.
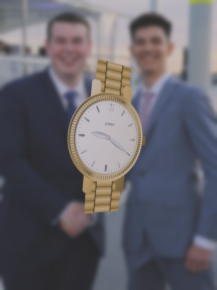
9:20
